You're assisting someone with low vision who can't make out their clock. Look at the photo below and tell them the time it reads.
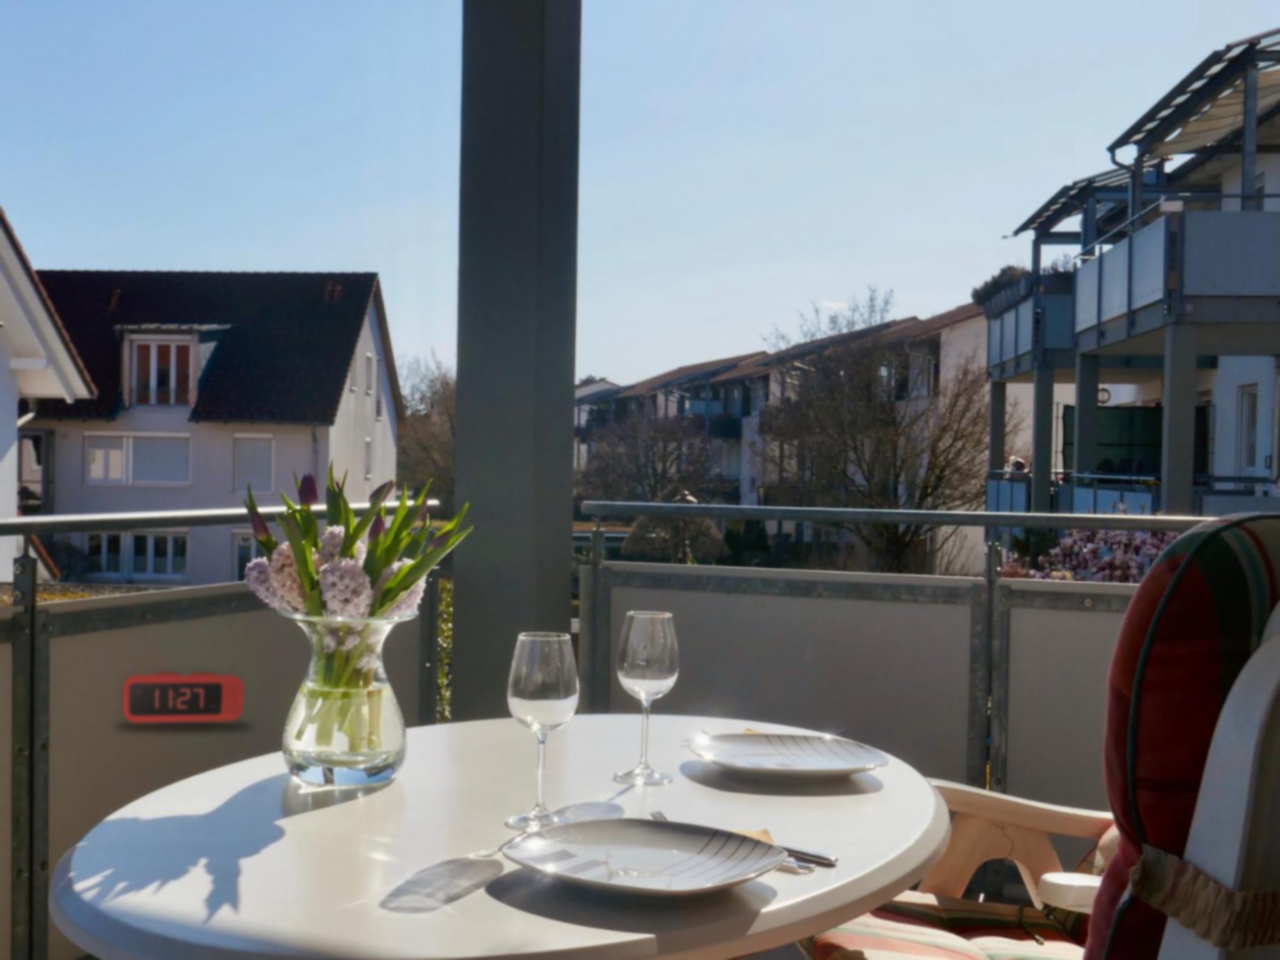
11:27
